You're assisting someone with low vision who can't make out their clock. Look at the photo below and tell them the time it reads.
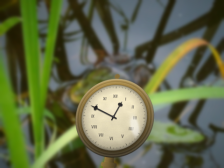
12:49
